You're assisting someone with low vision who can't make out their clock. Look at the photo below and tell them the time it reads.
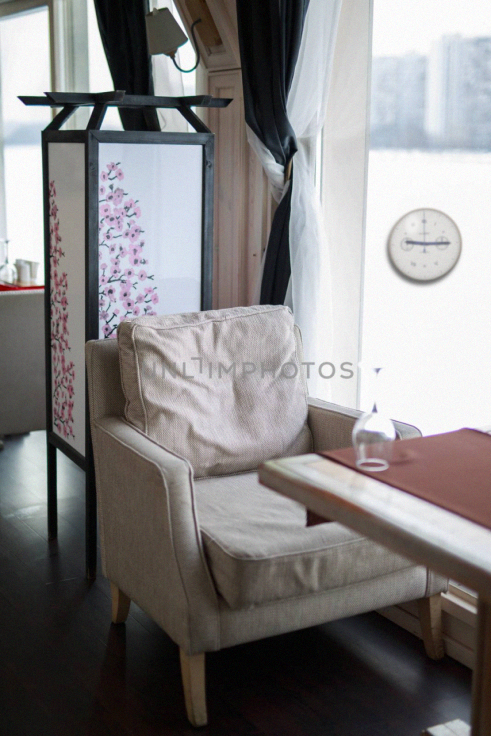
9:15
